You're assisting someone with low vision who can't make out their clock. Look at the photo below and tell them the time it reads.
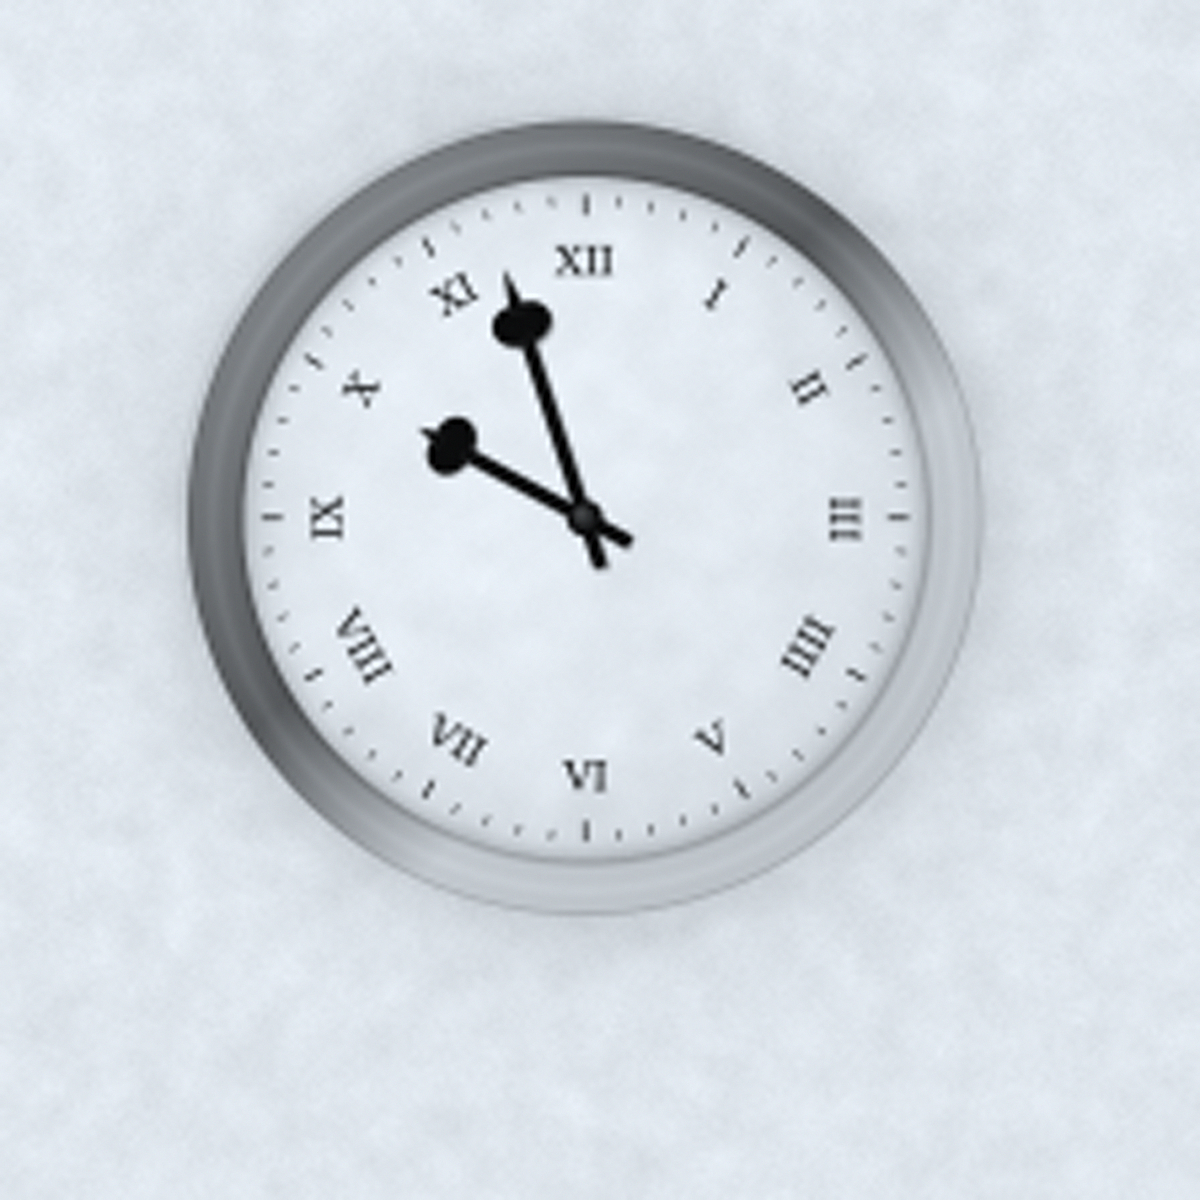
9:57
